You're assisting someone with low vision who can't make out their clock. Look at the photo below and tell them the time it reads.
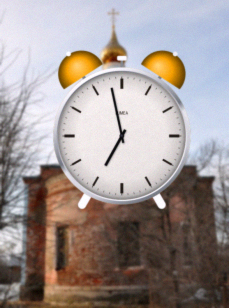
6:58
